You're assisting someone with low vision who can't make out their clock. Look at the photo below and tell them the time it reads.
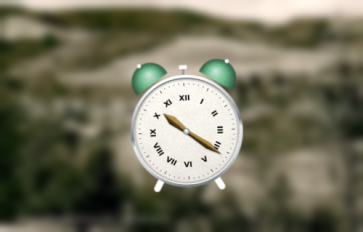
10:21
